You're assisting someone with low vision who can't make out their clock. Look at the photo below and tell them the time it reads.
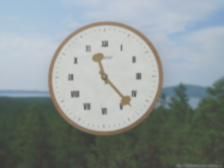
11:23
